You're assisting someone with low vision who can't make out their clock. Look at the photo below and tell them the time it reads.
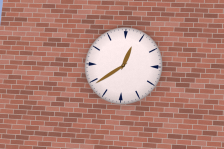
12:39
